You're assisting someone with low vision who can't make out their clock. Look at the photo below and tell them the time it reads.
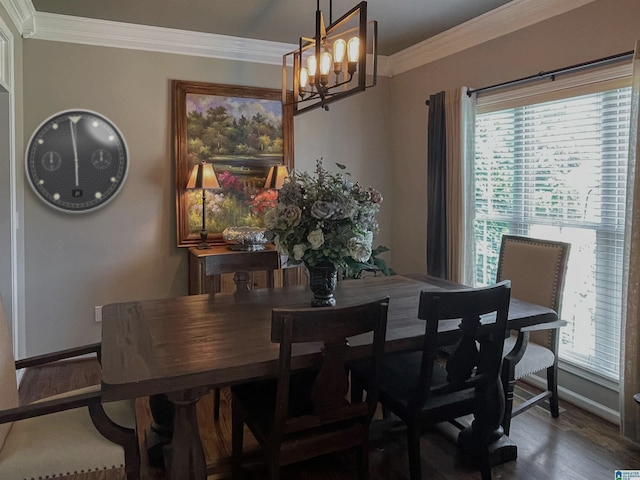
5:59
